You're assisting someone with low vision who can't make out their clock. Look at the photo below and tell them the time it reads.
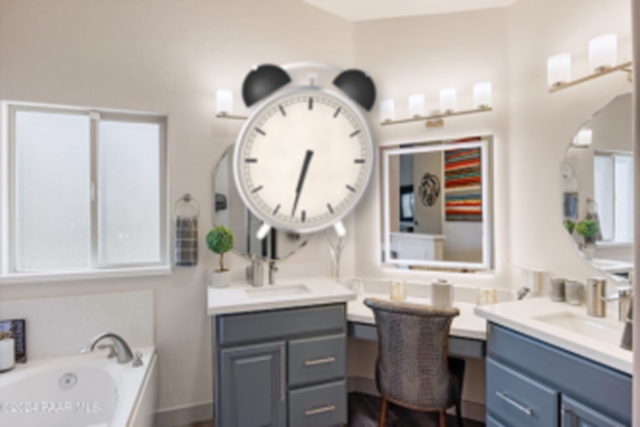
6:32
